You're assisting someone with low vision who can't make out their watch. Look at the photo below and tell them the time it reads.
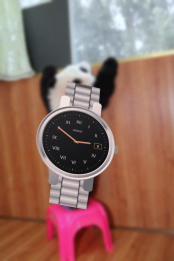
2:50
